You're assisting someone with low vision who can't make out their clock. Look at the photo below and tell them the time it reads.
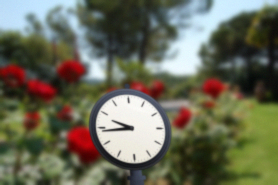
9:44
